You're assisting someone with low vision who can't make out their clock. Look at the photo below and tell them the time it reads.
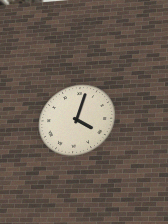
4:02
